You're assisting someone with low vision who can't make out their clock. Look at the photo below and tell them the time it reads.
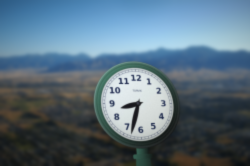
8:33
